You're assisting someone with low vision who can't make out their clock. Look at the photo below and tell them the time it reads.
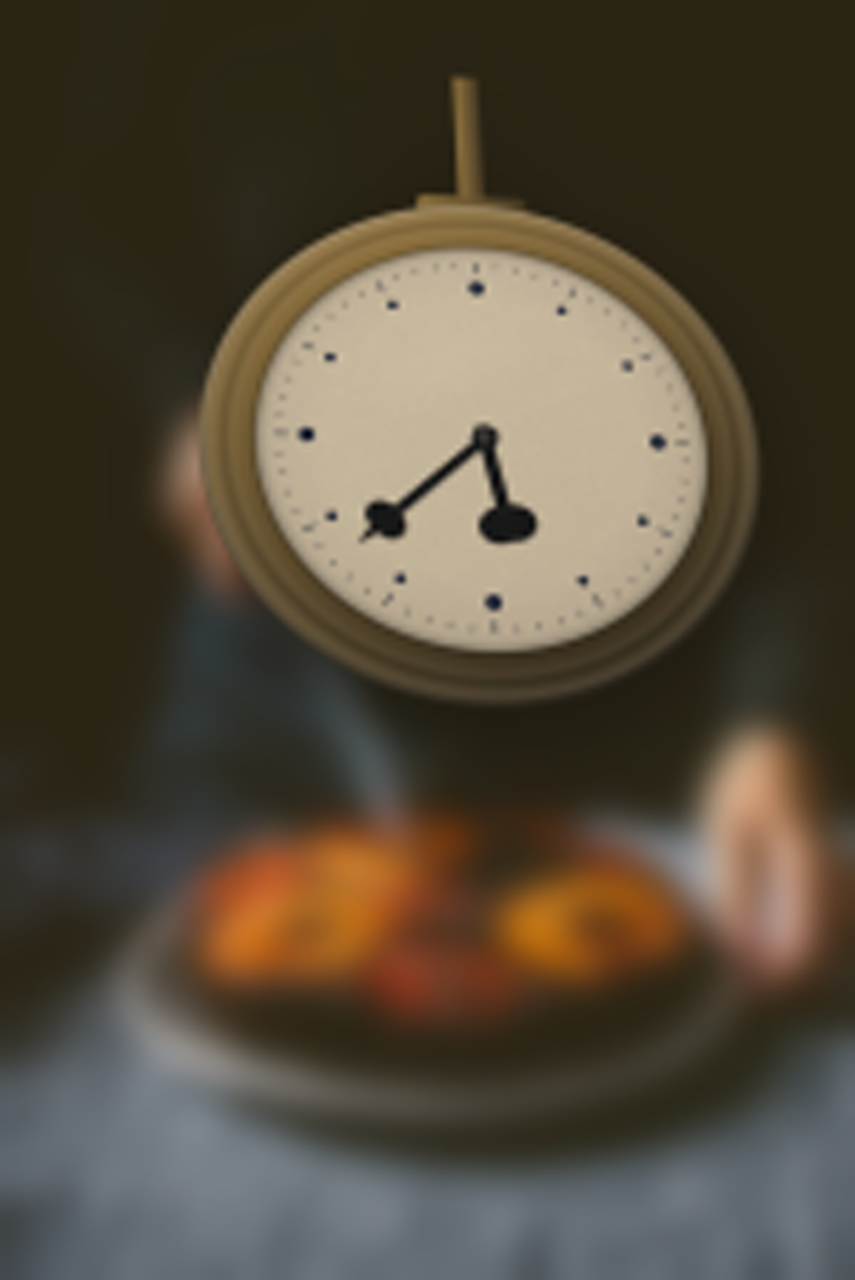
5:38
